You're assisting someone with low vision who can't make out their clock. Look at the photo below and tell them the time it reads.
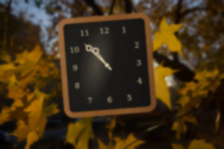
10:53
